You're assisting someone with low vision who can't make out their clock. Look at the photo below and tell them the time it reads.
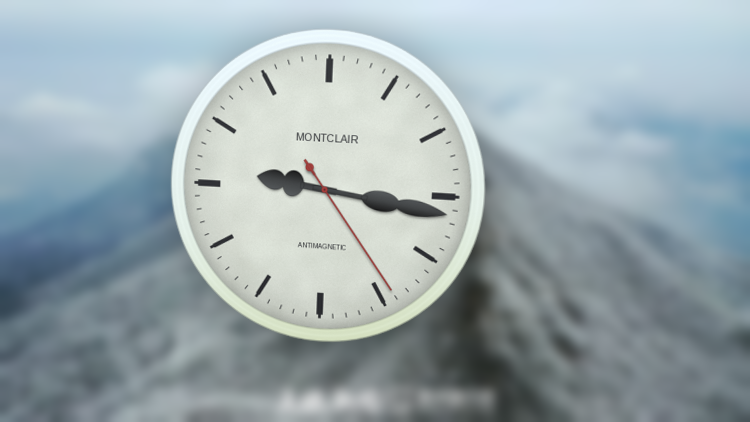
9:16:24
